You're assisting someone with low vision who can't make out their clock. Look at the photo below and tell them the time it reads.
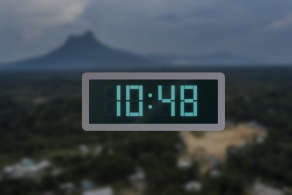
10:48
